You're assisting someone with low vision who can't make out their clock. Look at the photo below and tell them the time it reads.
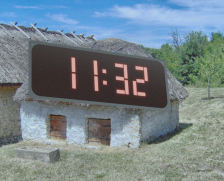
11:32
